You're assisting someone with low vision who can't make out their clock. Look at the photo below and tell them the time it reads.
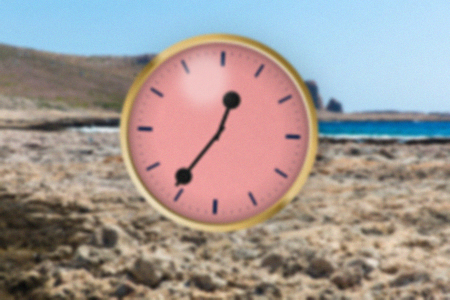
12:36
